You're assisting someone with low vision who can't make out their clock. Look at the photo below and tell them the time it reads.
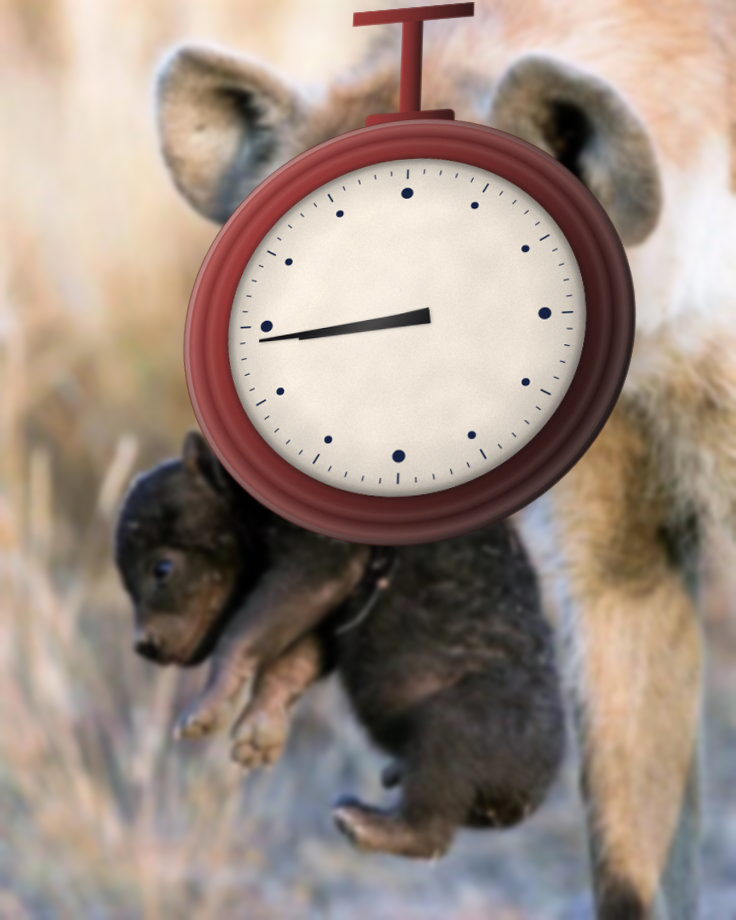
8:44
